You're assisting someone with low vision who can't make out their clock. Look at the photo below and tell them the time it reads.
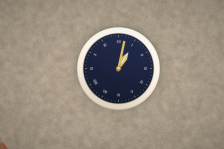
1:02
